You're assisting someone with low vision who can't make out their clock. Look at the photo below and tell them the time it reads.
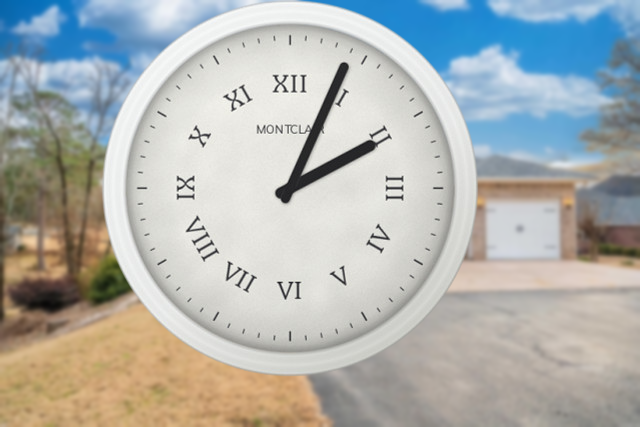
2:04
